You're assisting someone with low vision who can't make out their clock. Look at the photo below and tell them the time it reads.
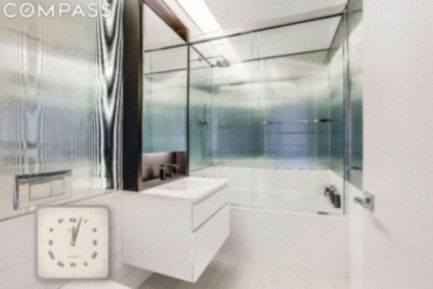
12:03
